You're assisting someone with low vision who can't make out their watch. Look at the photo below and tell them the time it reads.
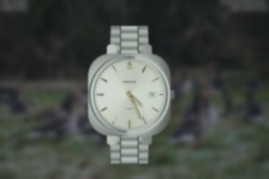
4:26
